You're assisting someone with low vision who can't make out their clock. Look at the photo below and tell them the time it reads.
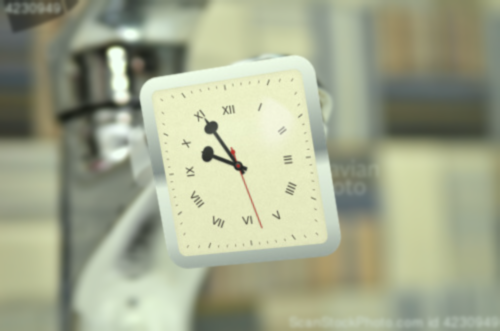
9:55:28
